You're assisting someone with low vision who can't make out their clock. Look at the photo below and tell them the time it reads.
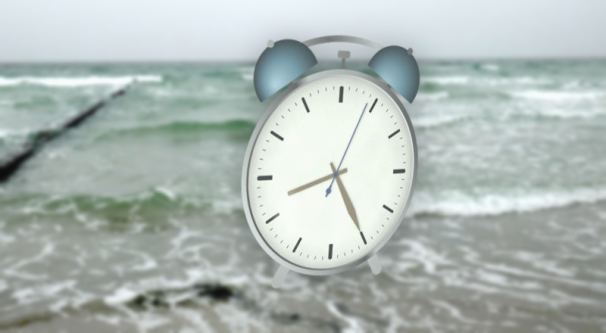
8:25:04
